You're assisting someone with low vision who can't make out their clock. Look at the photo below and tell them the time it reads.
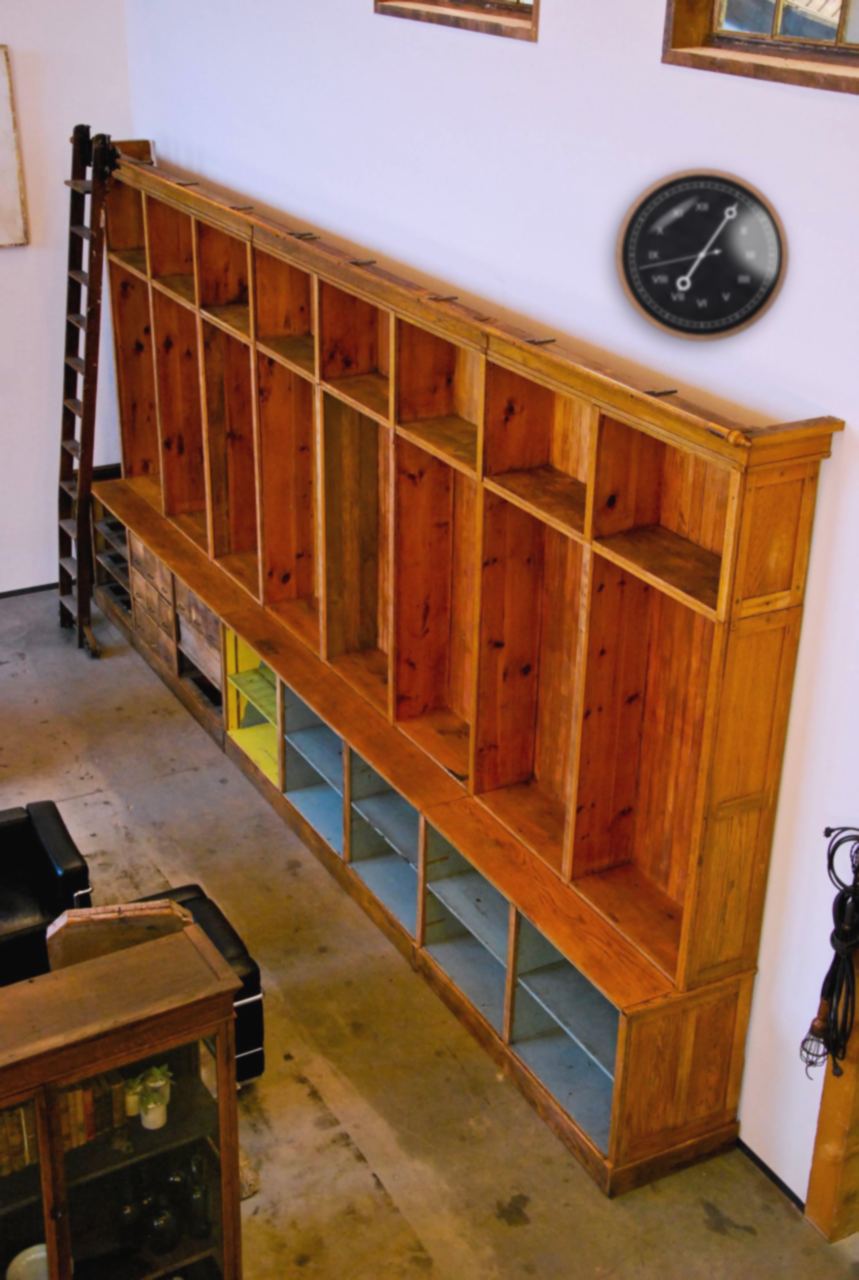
7:05:43
